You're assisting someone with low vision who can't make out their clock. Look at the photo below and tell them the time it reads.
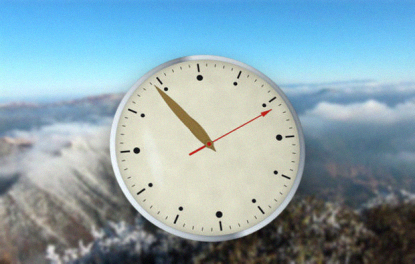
10:54:11
